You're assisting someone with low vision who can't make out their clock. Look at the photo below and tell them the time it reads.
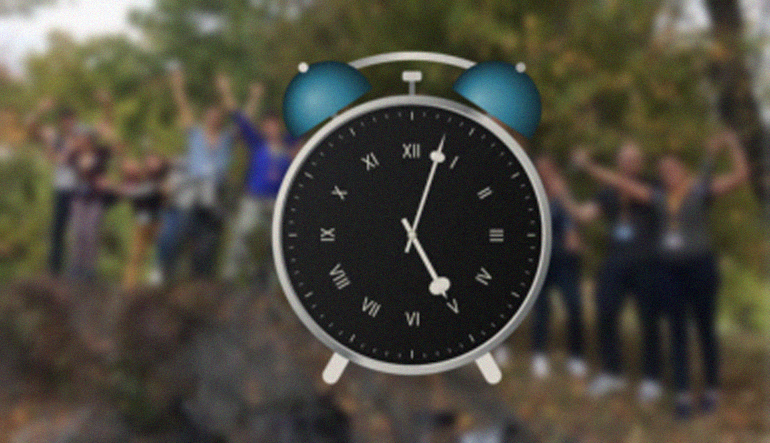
5:03
